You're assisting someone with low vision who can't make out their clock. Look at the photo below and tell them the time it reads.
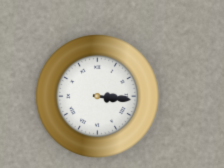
3:16
